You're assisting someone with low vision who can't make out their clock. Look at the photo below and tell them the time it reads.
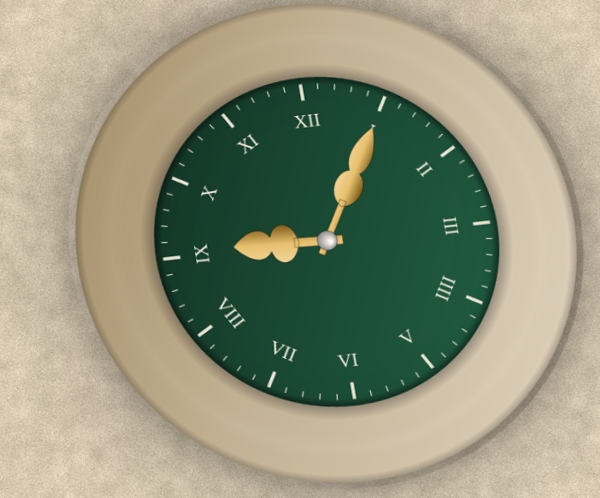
9:05
